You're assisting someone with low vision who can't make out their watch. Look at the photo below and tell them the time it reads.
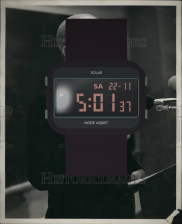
5:01:37
